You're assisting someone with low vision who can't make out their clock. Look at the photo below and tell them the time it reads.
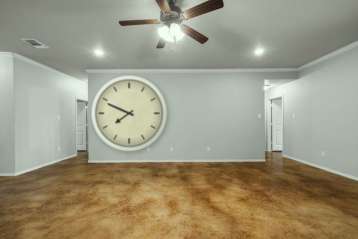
7:49
